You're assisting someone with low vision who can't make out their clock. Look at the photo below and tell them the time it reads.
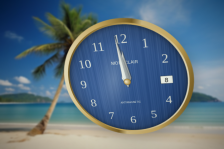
11:59
